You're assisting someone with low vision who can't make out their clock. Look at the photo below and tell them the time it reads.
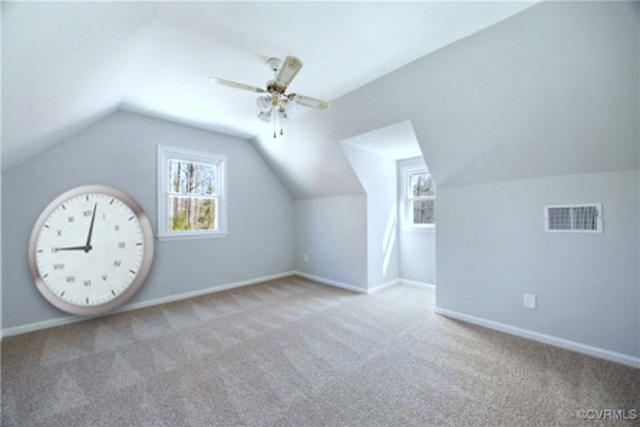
9:02
